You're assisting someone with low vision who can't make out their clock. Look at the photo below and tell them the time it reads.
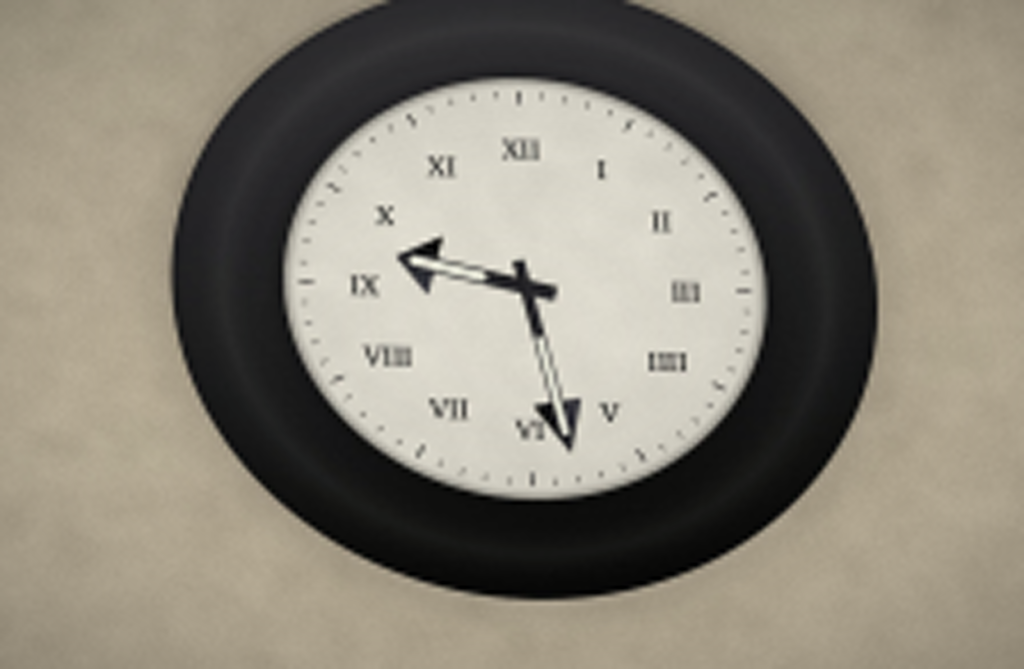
9:28
